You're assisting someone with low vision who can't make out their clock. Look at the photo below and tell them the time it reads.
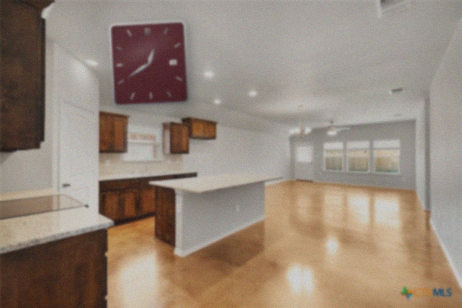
12:40
